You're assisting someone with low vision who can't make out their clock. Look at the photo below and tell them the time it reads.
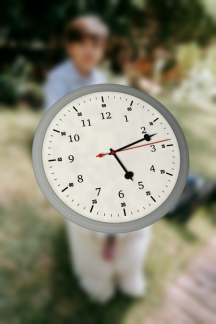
5:12:14
